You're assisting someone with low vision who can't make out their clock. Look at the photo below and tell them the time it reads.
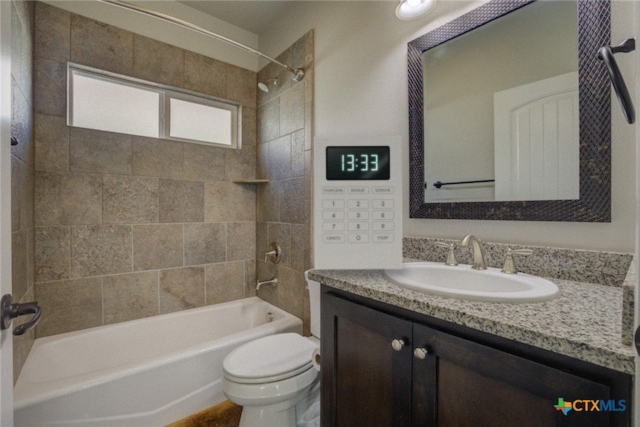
13:33
